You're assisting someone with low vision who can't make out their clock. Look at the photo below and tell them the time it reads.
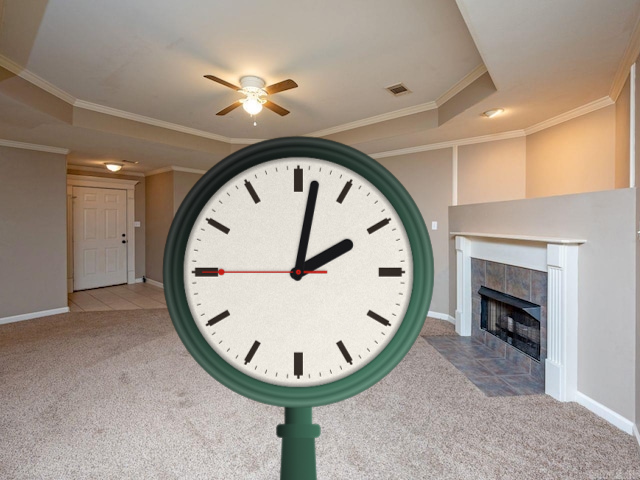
2:01:45
